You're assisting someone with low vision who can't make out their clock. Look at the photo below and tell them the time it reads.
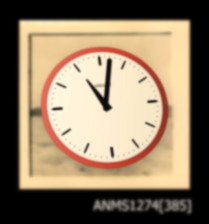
11:02
